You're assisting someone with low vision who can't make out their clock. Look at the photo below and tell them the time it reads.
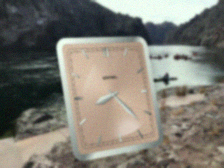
8:23
